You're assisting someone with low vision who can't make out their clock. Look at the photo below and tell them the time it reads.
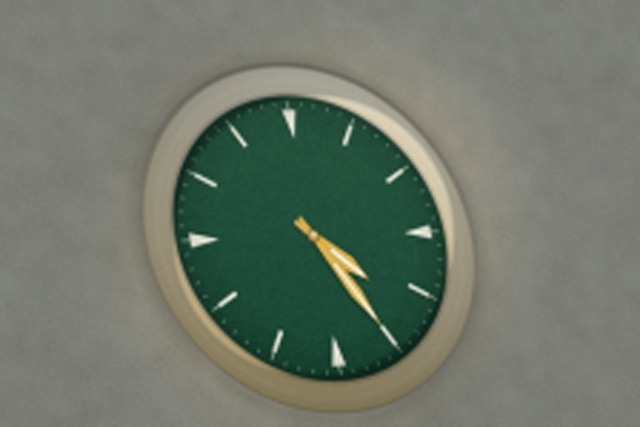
4:25
